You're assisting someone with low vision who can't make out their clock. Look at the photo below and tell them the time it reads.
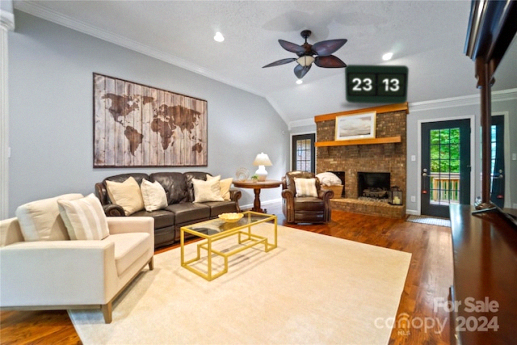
23:13
